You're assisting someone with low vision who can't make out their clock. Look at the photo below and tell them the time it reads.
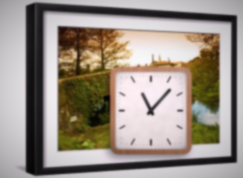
11:07
